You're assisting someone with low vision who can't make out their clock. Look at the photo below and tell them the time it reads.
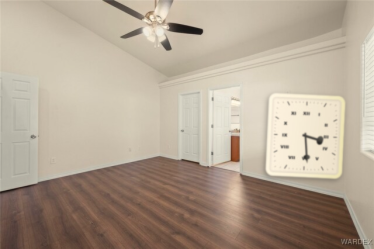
3:29
